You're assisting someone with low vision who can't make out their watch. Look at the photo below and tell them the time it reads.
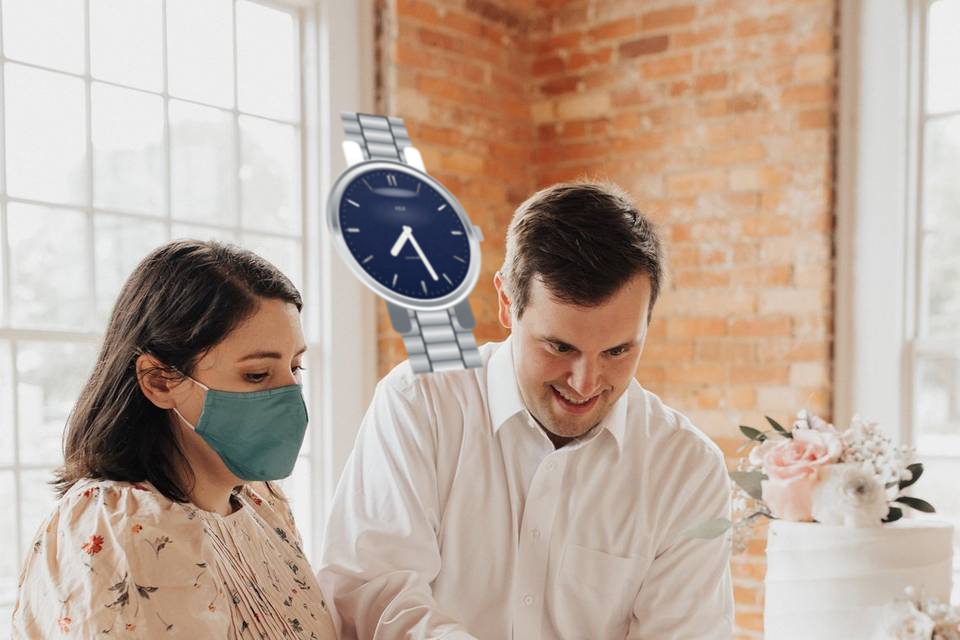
7:27
